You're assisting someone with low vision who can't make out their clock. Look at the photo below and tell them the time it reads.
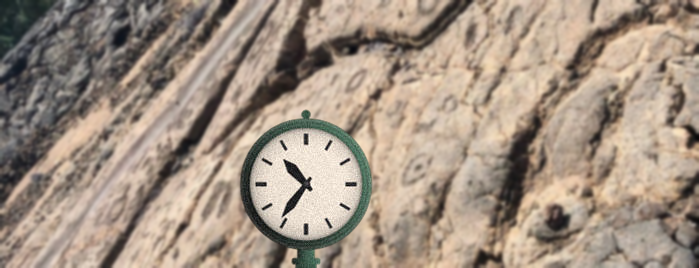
10:36
